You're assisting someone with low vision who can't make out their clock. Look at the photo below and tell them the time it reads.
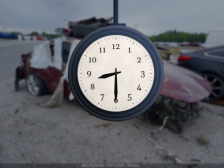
8:30
